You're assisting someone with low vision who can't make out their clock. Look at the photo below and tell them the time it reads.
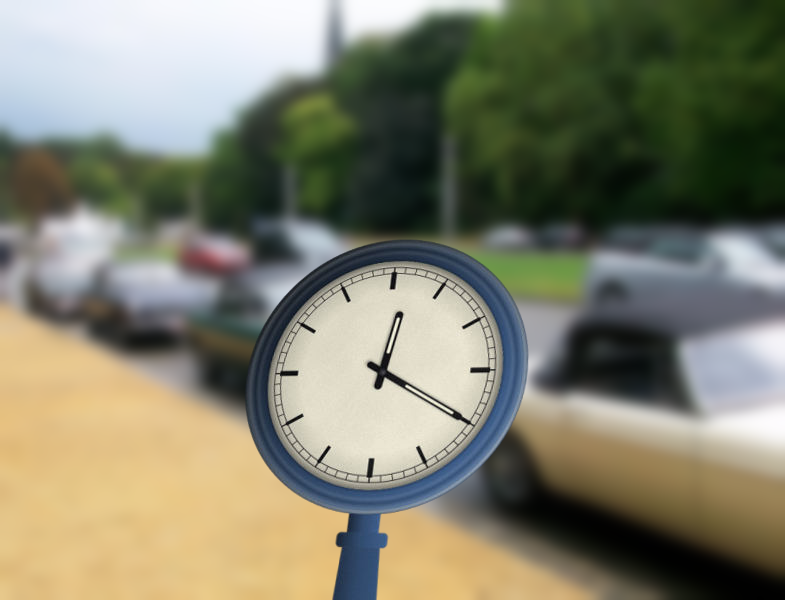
12:20
